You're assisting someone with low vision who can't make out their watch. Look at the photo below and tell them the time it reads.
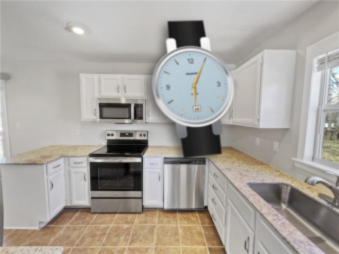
6:05
